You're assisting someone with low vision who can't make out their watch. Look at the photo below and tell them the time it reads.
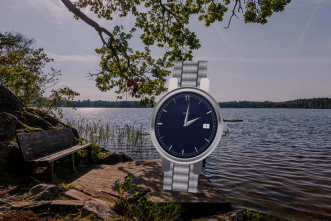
2:01
